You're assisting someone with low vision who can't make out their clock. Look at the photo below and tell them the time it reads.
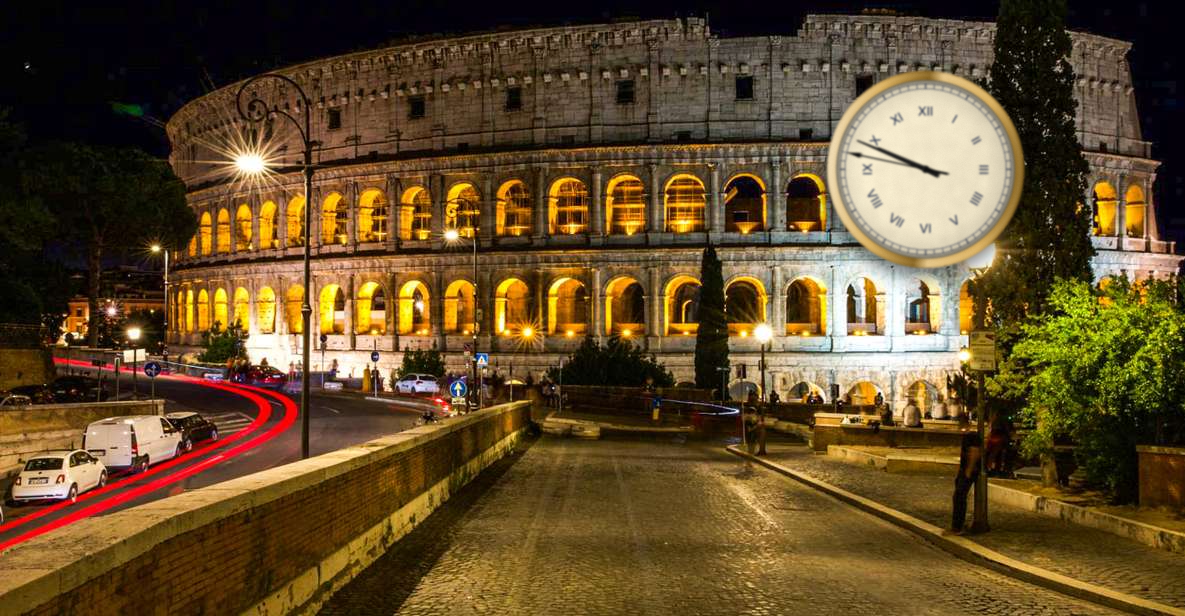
9:48:47
